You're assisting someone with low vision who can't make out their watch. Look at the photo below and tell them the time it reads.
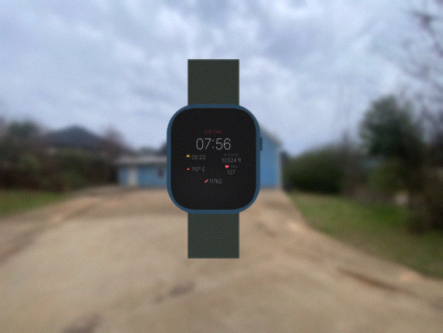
7:56
